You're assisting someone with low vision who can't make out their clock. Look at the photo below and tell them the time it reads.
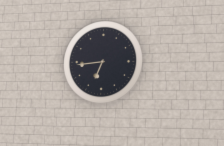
6:44
